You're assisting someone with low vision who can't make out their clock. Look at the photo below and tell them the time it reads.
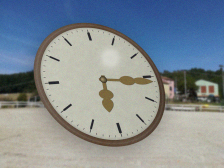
6:16
